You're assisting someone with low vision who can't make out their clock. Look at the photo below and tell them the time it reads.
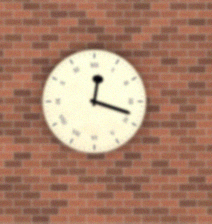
12:18
